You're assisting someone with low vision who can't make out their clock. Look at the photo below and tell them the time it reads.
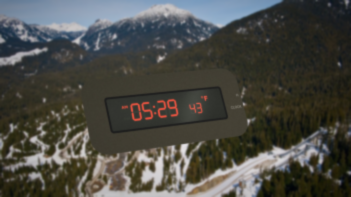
5:29
